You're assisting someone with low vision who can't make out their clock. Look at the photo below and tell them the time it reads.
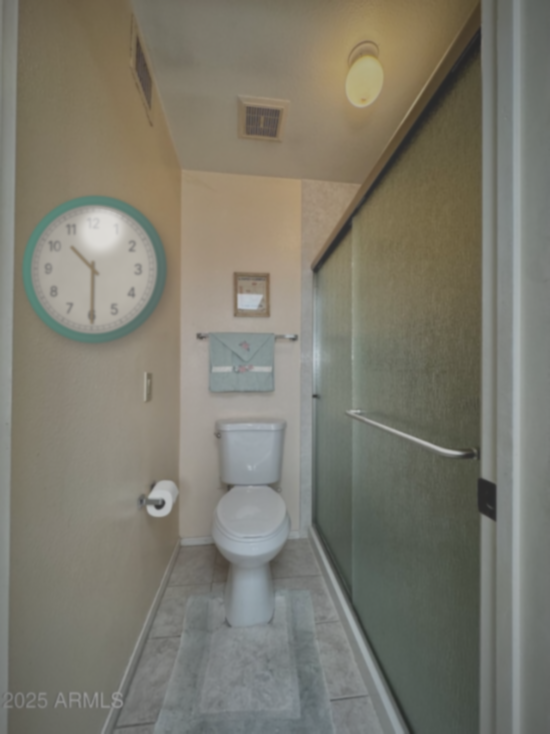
10:30
